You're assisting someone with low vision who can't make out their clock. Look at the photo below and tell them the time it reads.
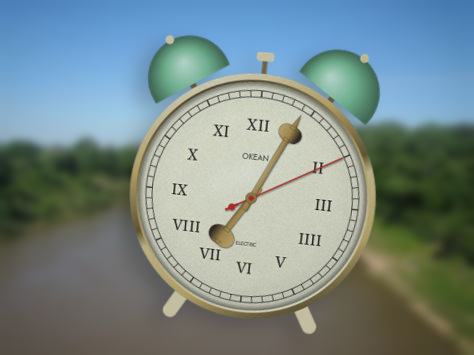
7:04:10
